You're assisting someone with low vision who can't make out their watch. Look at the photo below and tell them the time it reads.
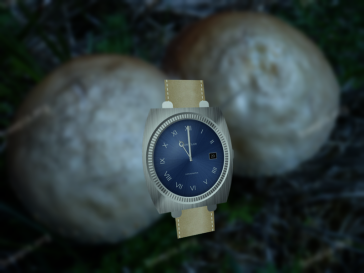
11:00
